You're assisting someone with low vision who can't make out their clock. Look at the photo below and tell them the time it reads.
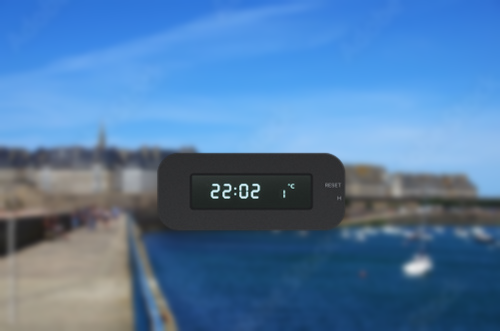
22:02
